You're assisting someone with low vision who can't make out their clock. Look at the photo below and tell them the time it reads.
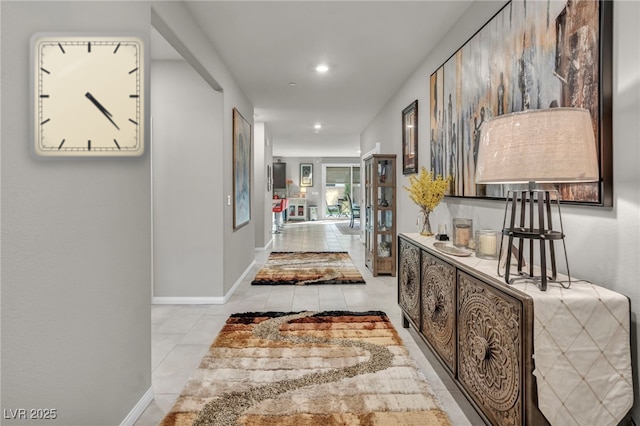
4:23
